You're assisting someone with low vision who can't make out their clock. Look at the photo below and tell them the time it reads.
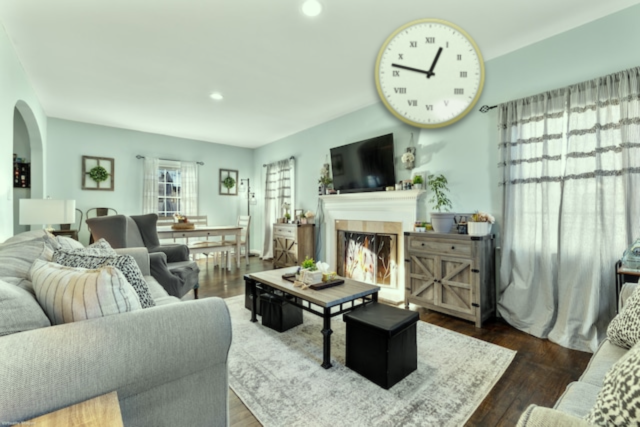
12:47
